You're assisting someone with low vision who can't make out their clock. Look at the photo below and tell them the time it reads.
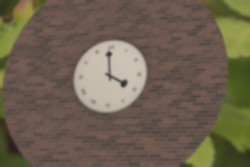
3:59
